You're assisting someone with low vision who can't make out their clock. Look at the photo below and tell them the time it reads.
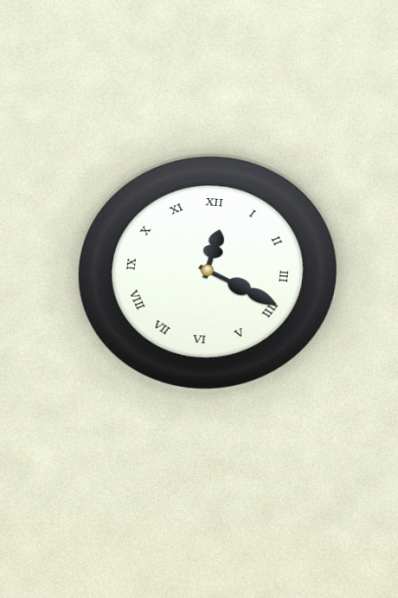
12:19
